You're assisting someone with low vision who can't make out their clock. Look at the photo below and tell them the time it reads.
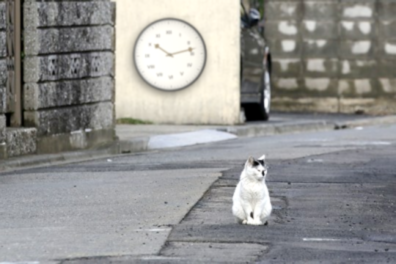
10:13
